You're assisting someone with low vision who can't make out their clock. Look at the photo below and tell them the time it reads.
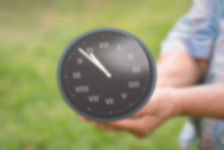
10:53
